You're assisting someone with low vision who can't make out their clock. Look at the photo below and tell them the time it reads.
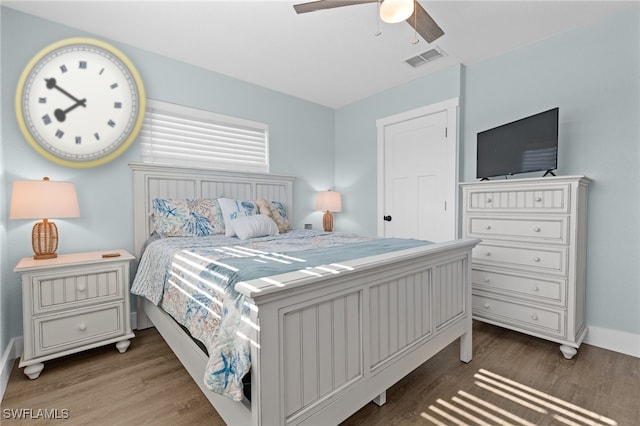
7:50
